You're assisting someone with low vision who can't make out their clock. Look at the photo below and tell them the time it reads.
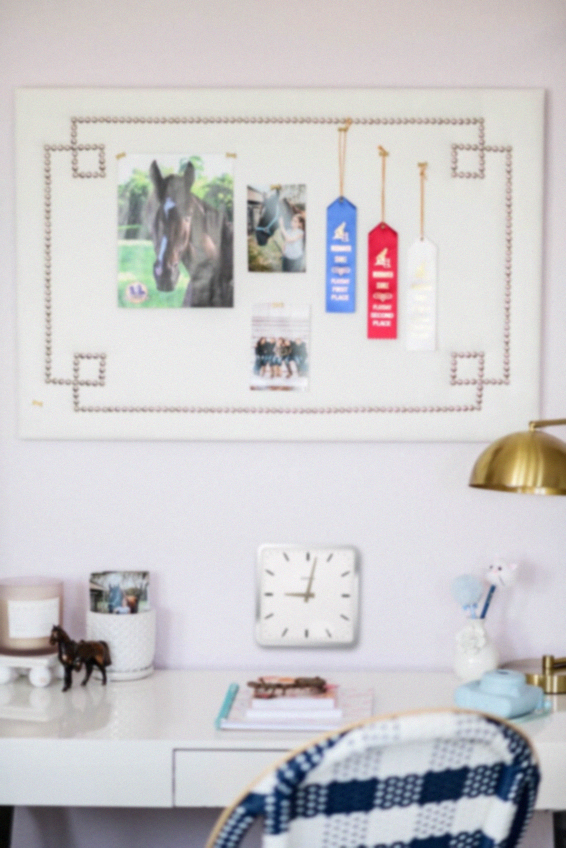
9:02
